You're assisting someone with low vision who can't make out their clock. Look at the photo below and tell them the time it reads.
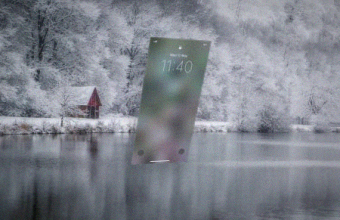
11:40
